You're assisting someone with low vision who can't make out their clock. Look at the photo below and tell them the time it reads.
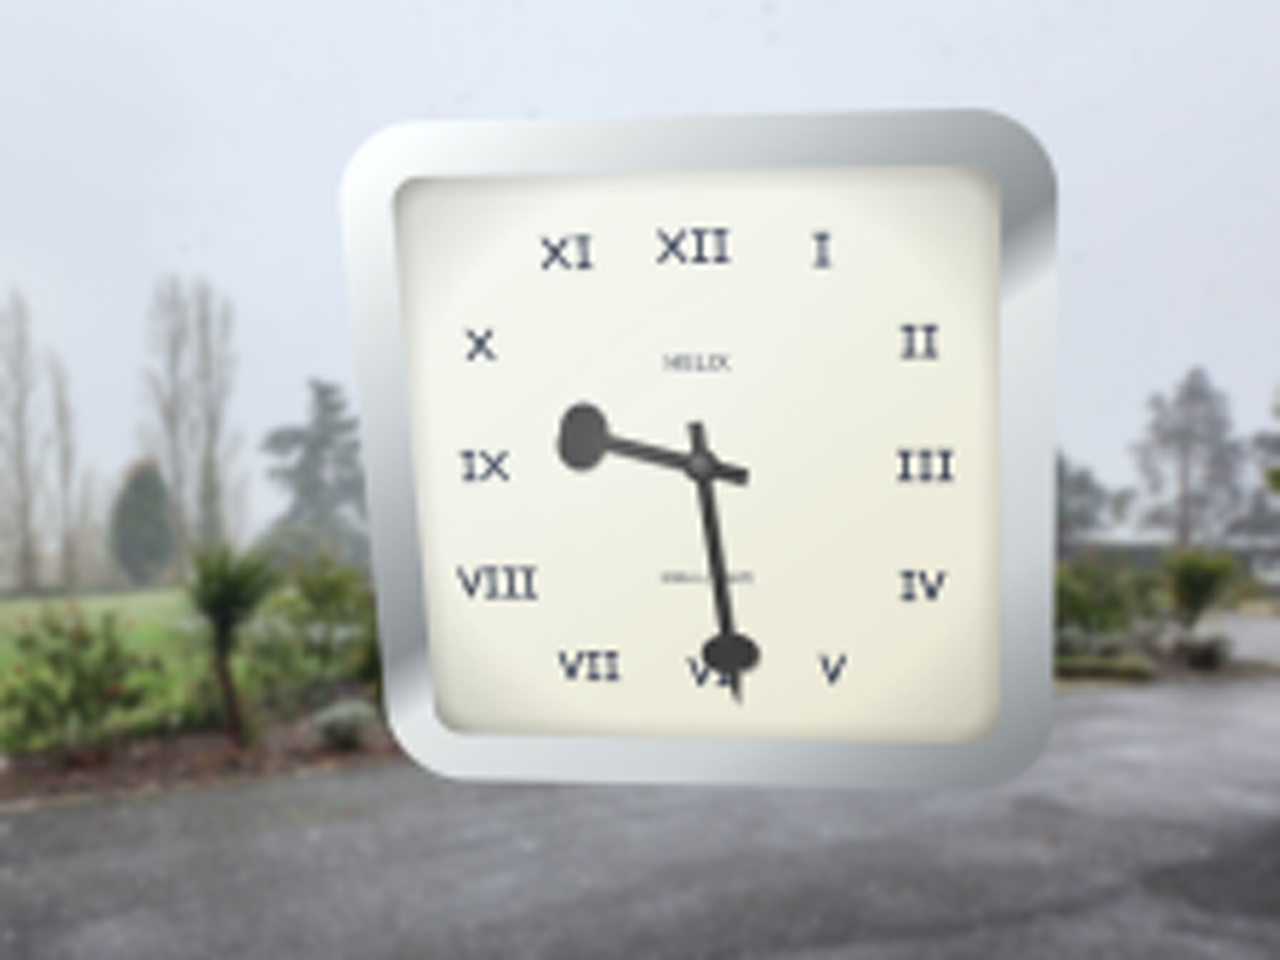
9:29
